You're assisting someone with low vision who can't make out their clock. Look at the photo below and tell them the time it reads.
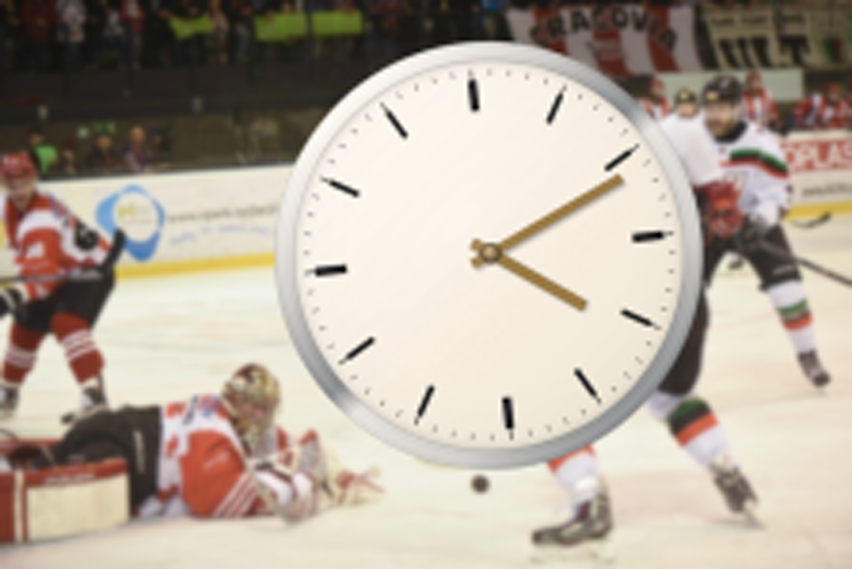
4:11
